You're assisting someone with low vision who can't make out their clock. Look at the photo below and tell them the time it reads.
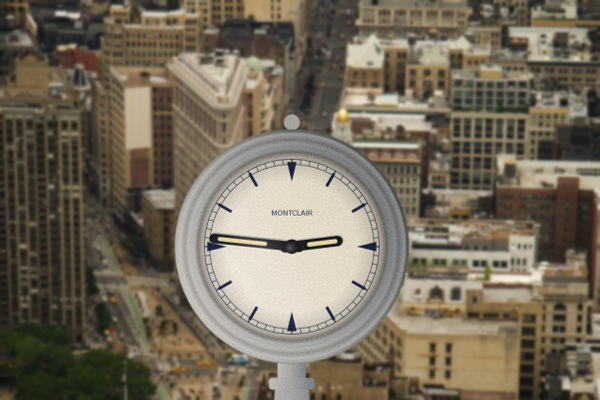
2:46
